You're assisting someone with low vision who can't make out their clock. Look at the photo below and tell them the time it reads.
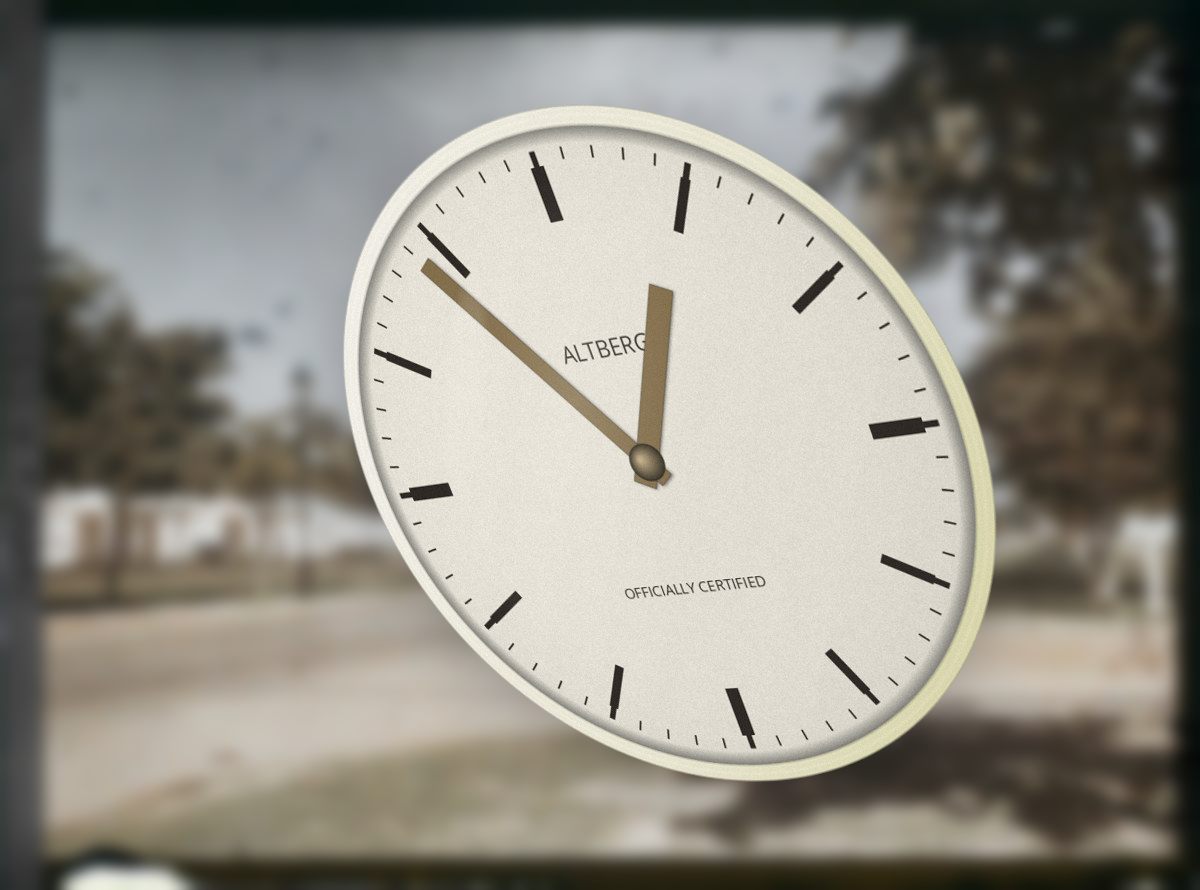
12:54
